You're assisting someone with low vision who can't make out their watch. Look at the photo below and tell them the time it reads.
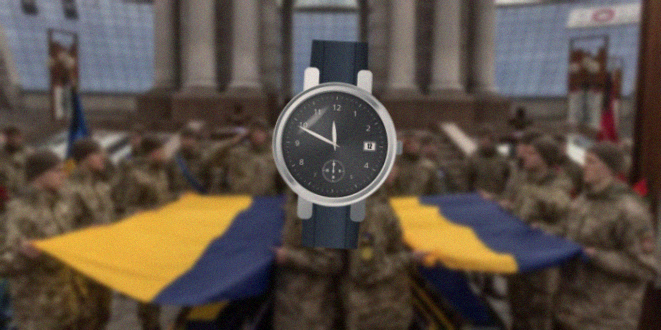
11:49
